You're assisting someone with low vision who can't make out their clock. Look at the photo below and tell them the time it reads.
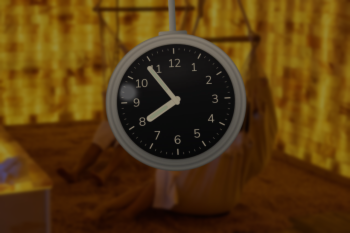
7:54
